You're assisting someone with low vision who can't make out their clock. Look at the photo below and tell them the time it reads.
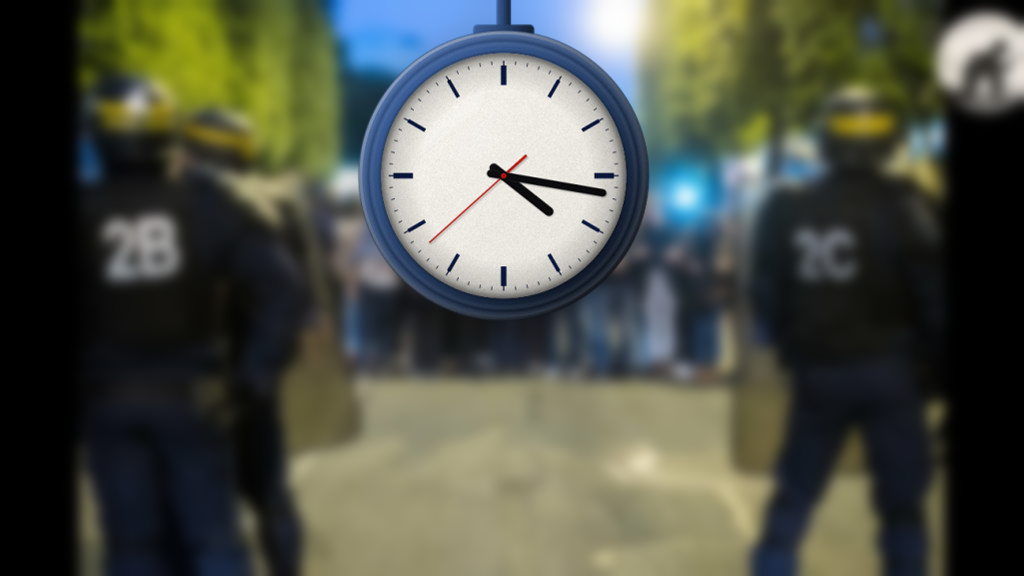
4:16:38
